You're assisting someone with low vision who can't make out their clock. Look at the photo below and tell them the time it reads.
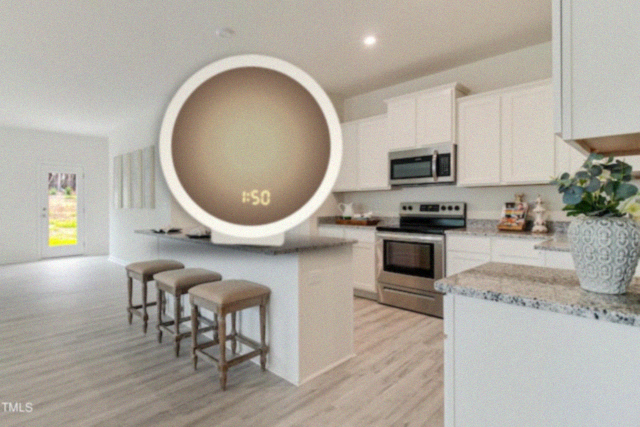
1:50
